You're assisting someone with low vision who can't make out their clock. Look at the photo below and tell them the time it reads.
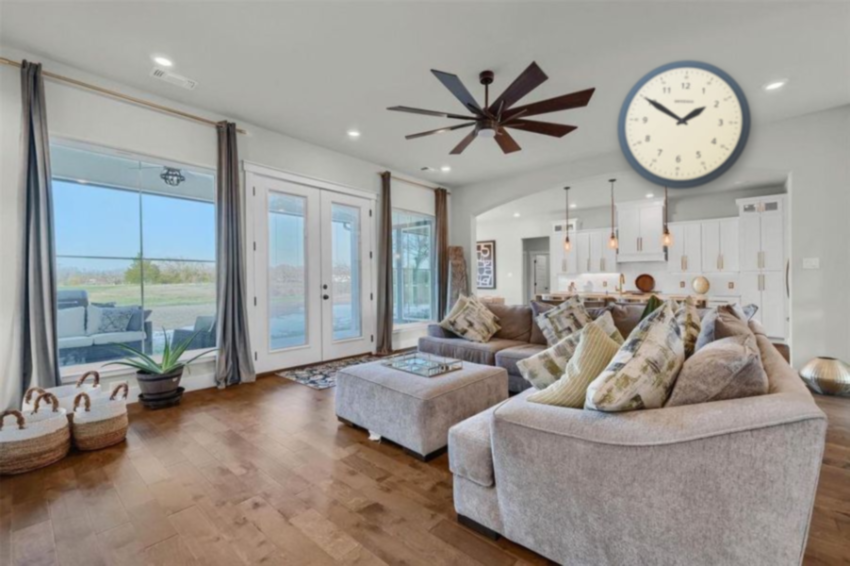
1:50
